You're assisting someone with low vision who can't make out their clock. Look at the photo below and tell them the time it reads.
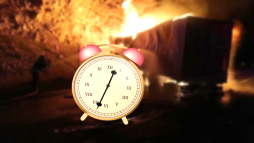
12:33
